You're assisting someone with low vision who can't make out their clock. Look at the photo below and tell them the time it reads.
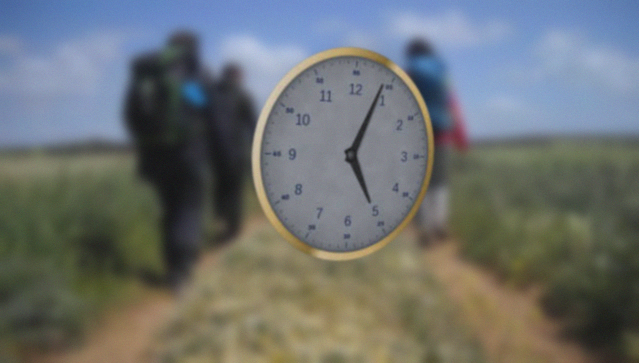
5:04
